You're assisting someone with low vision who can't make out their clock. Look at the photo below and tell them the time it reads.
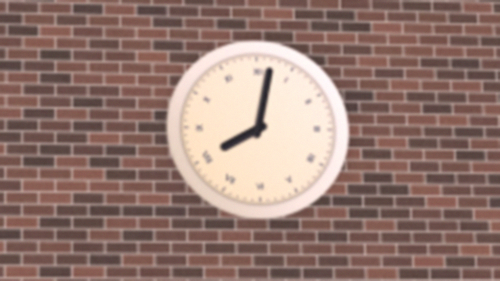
8:02
